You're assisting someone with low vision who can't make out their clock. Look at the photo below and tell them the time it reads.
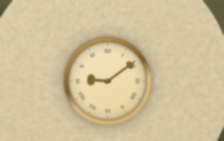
9:09
